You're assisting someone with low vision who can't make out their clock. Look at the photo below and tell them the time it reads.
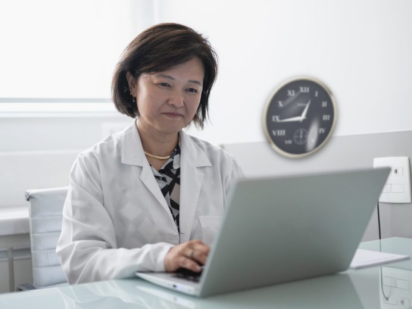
12:44
